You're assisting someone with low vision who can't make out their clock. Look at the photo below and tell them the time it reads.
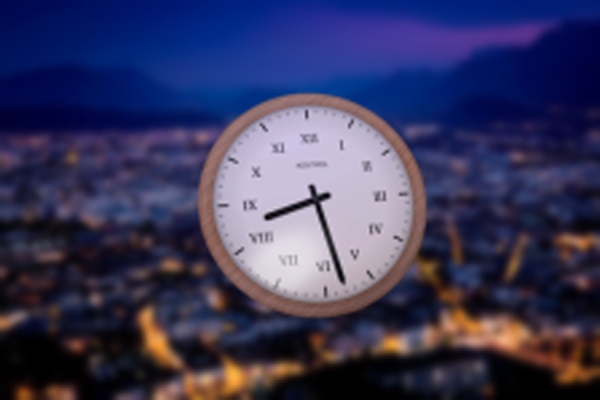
8:28
